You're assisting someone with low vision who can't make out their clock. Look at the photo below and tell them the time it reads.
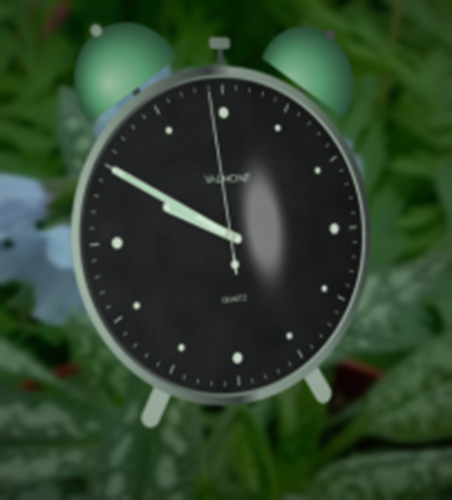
9:49:59
